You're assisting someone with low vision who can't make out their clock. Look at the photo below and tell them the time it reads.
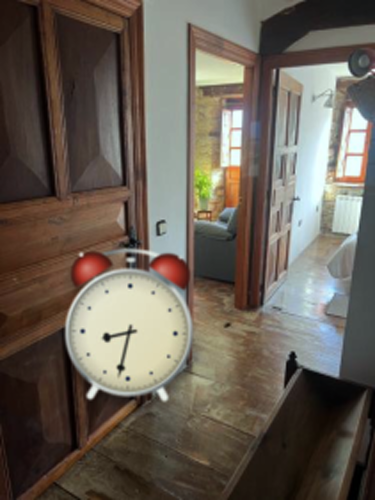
8:32
